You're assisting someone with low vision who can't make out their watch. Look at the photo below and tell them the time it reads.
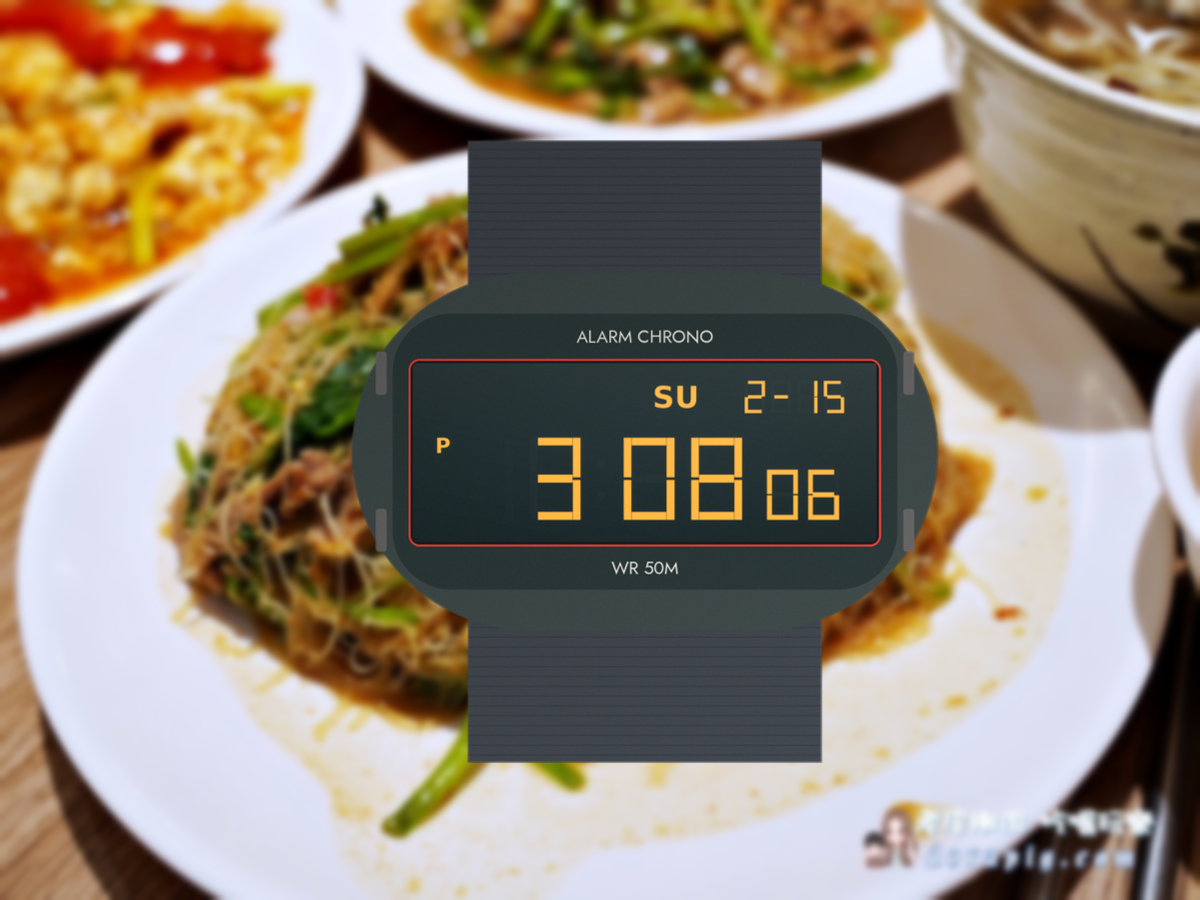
3:08:06
